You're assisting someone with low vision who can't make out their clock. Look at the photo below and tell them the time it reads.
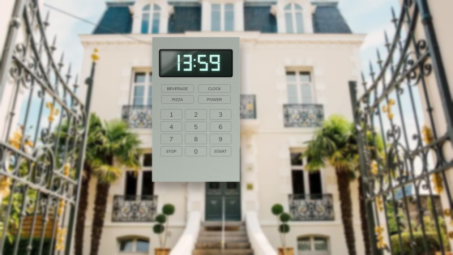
13:59
